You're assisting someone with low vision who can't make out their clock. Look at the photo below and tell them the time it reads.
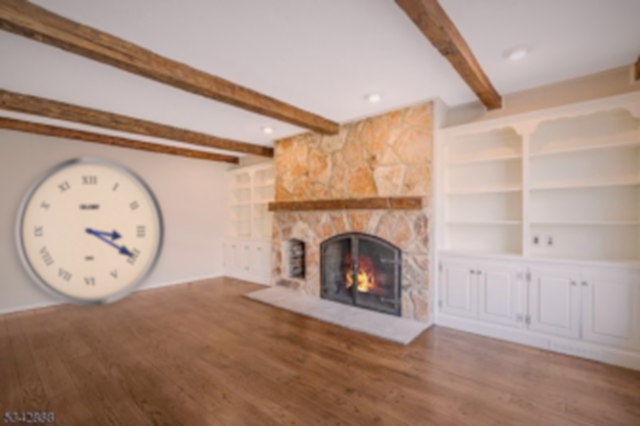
3:20
